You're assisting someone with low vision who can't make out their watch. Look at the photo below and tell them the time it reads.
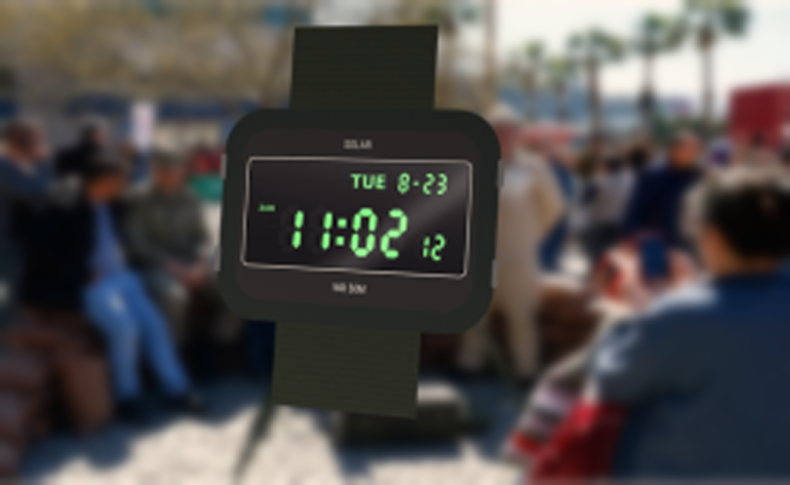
11:02:12
